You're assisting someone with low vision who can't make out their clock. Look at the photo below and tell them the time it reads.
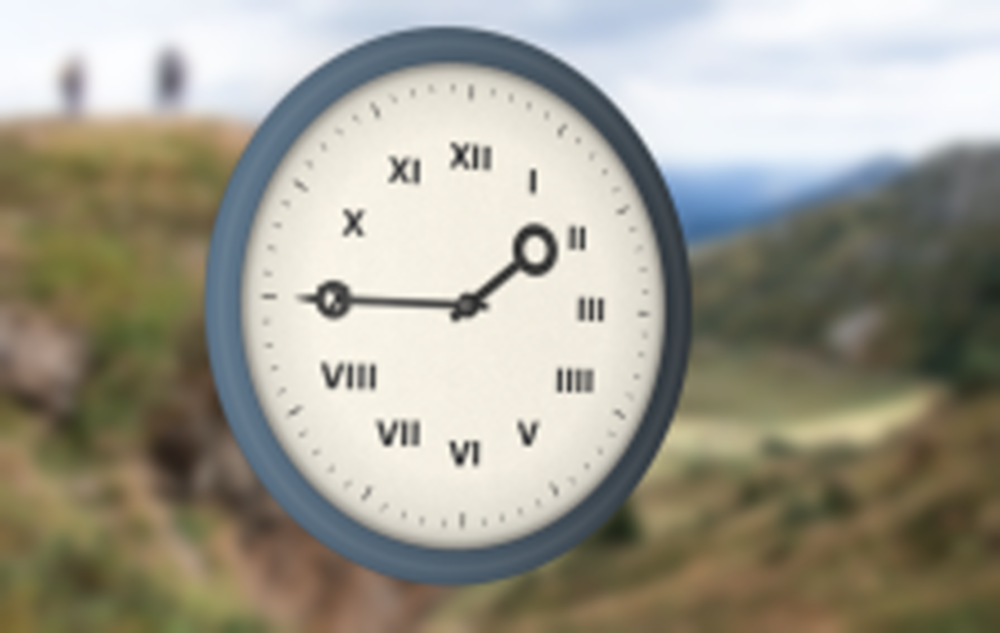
1:45
